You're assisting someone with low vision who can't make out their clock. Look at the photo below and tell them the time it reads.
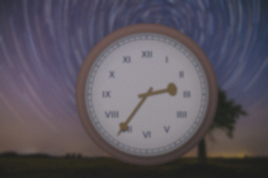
2:36
